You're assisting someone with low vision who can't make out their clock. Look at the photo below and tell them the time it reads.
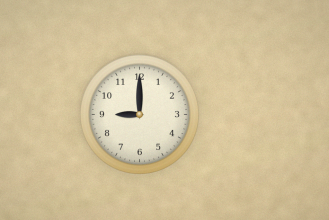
9:00
